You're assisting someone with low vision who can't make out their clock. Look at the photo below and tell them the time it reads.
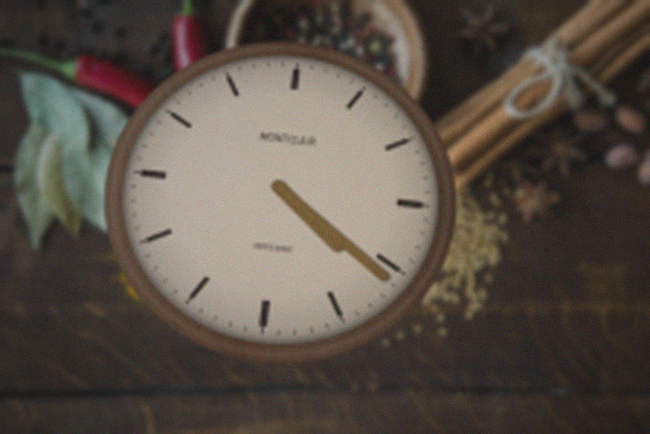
4:21
